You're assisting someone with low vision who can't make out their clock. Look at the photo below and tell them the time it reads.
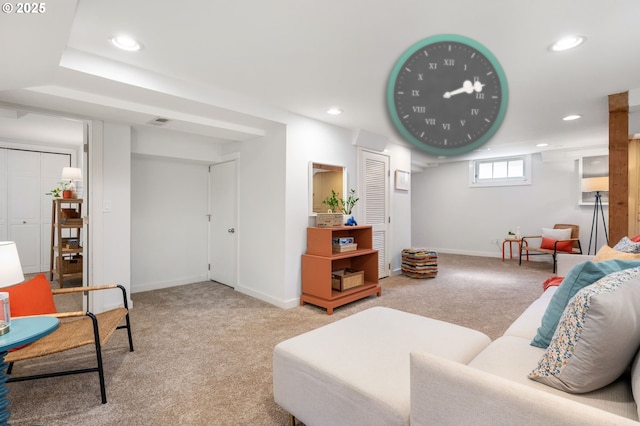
2:12
